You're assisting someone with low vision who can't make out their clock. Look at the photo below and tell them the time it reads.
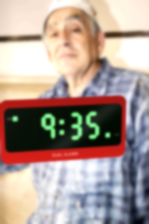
9:35
